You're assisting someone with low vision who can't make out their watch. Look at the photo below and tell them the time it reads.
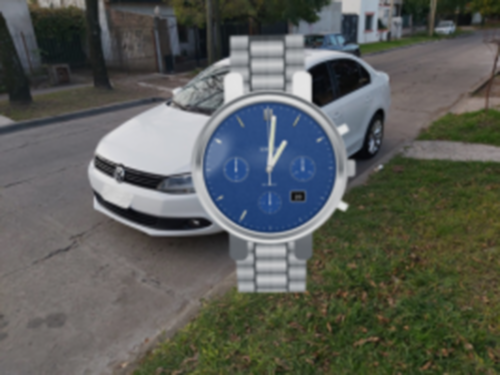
1:01
